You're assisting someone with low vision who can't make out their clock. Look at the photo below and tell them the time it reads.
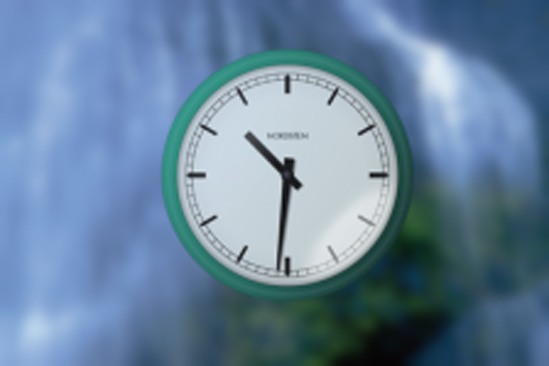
10:31
